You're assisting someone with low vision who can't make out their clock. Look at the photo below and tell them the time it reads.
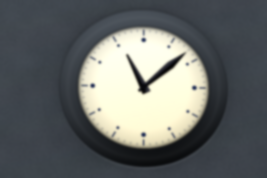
11:08
